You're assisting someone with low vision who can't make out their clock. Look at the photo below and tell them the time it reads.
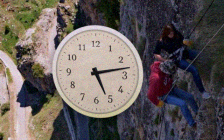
5:13
